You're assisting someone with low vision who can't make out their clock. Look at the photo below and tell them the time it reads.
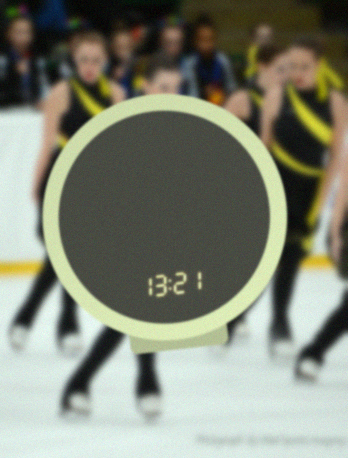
13:21
